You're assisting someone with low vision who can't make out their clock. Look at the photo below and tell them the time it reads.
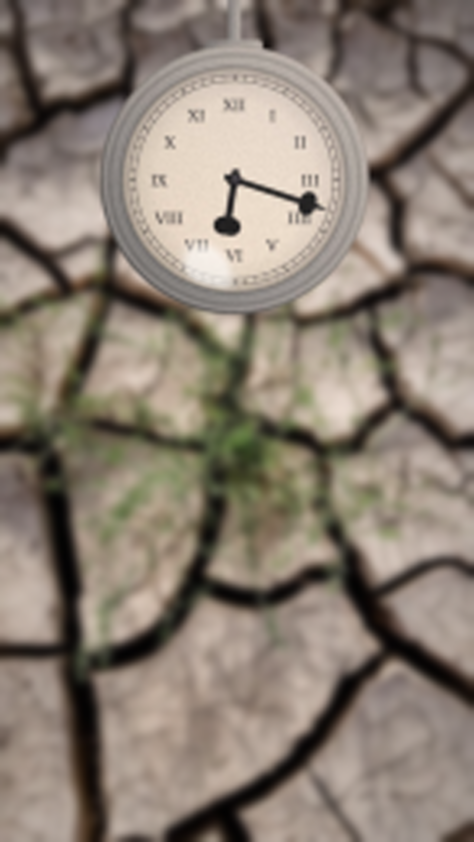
6:18
